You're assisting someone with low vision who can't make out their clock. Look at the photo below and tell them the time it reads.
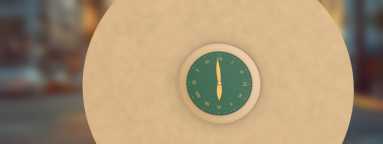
5:59
